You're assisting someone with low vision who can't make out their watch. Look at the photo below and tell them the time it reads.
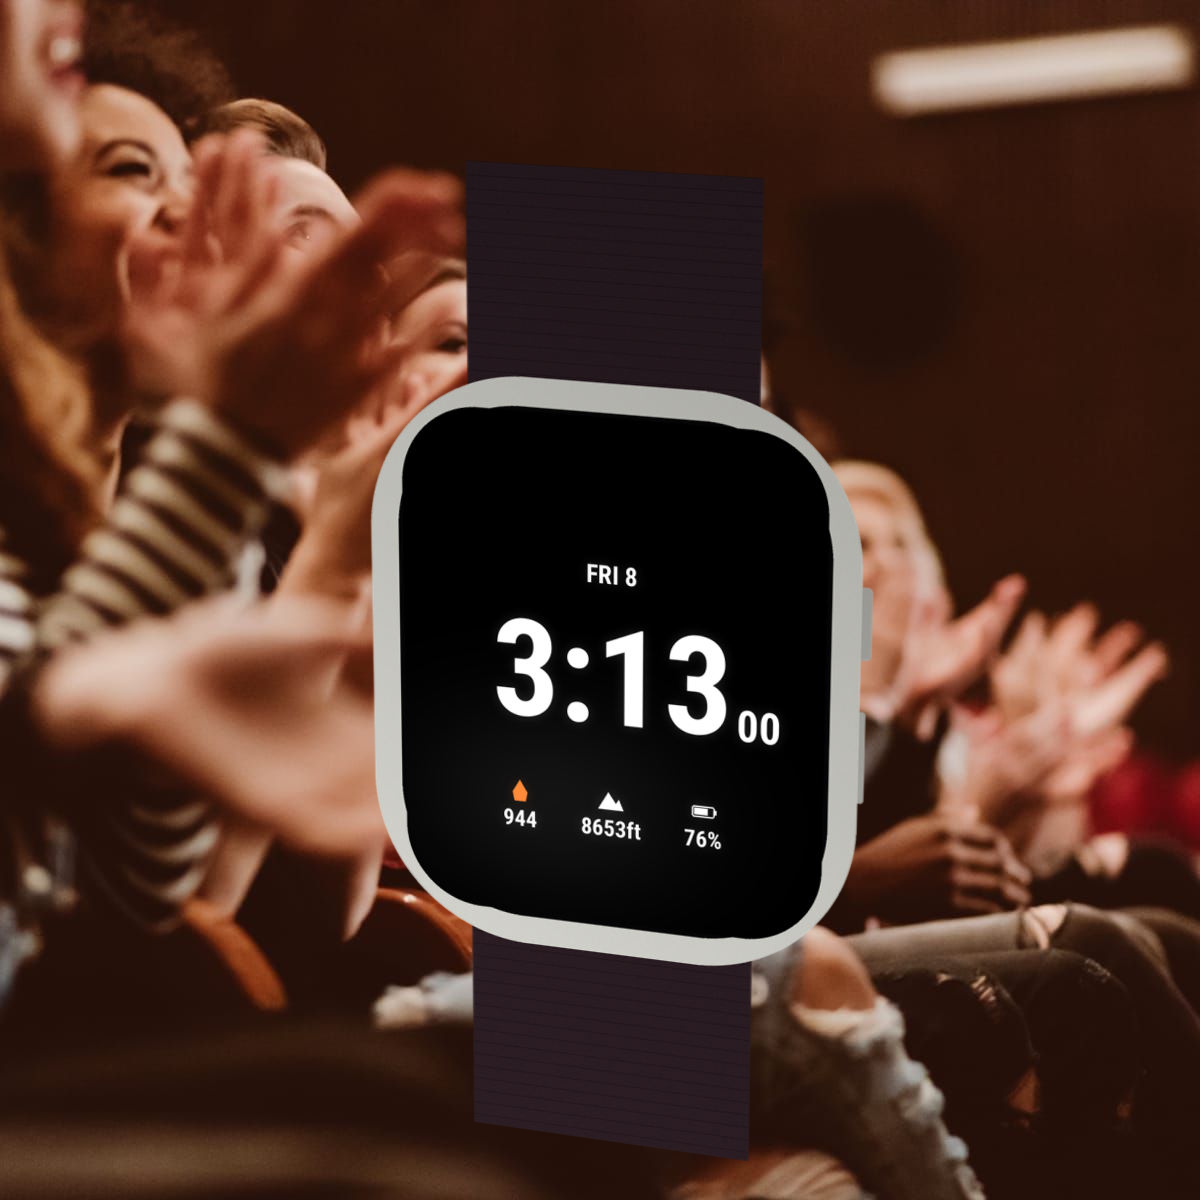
3:13:00
